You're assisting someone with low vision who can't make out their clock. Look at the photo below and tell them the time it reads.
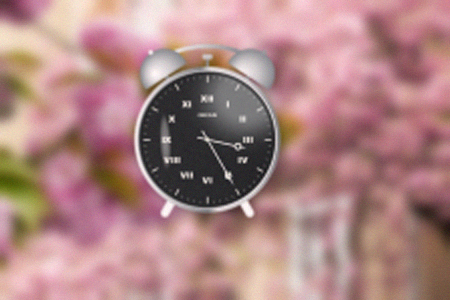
3:25
